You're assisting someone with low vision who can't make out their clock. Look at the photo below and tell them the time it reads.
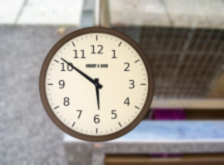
5:51
